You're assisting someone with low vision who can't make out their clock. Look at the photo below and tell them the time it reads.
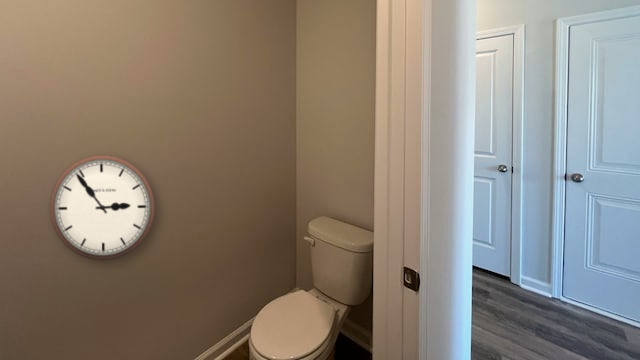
2:54
